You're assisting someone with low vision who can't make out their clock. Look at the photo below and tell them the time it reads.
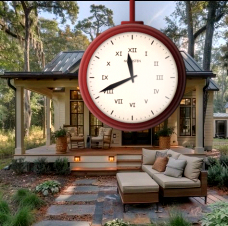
11:41
